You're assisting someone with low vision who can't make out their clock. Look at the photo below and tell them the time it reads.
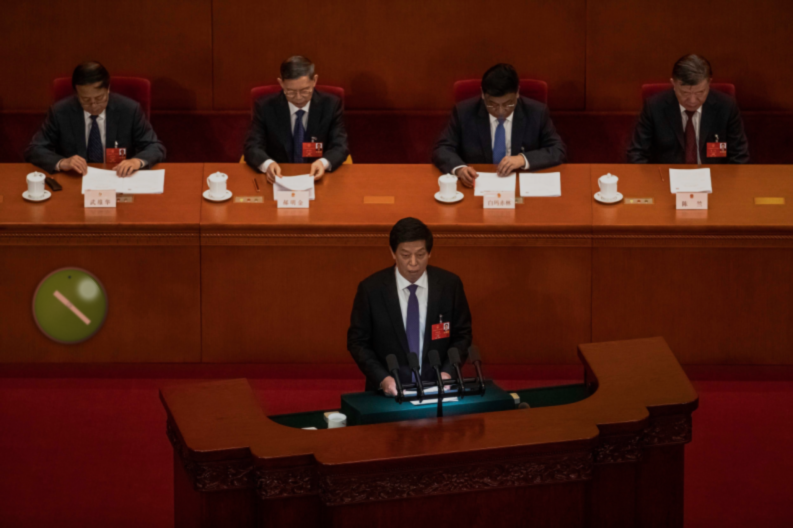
10:22
